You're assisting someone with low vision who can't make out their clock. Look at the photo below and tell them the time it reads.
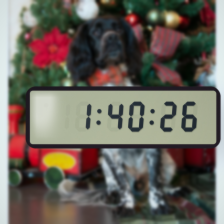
1:40:26
